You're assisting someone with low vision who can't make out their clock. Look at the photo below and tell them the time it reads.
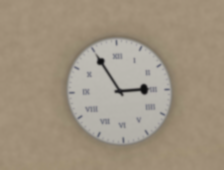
2:55
